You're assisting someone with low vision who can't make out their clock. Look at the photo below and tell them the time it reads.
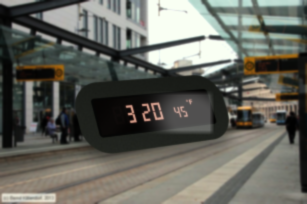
3:20
